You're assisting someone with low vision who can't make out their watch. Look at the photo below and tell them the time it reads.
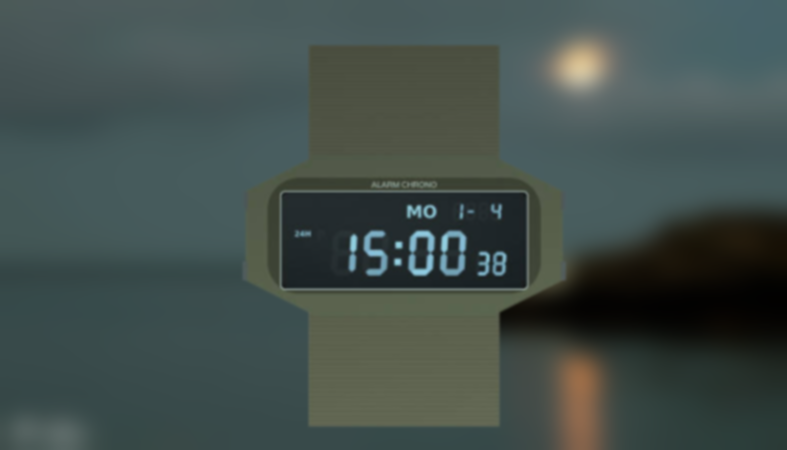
15:00:38
